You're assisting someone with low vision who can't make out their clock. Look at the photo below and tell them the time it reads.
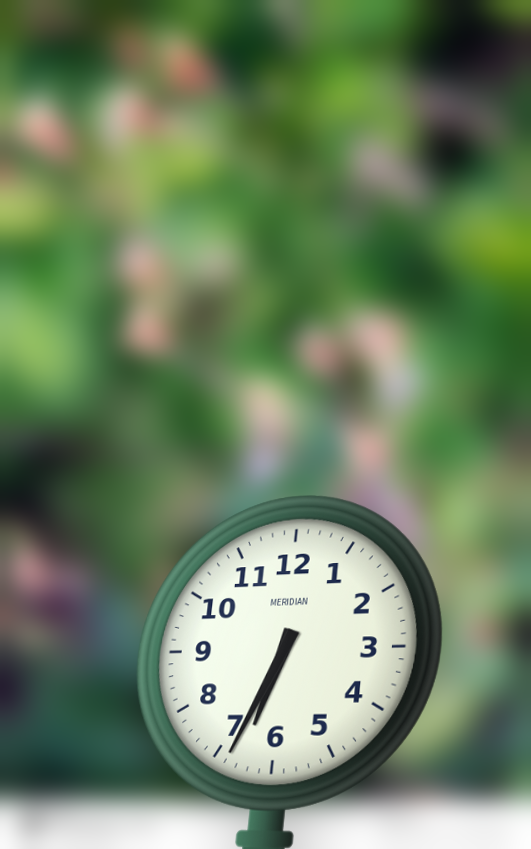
6:34
